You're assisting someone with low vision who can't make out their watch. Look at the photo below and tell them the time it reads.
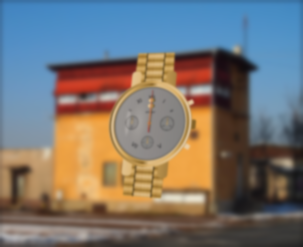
12:00
